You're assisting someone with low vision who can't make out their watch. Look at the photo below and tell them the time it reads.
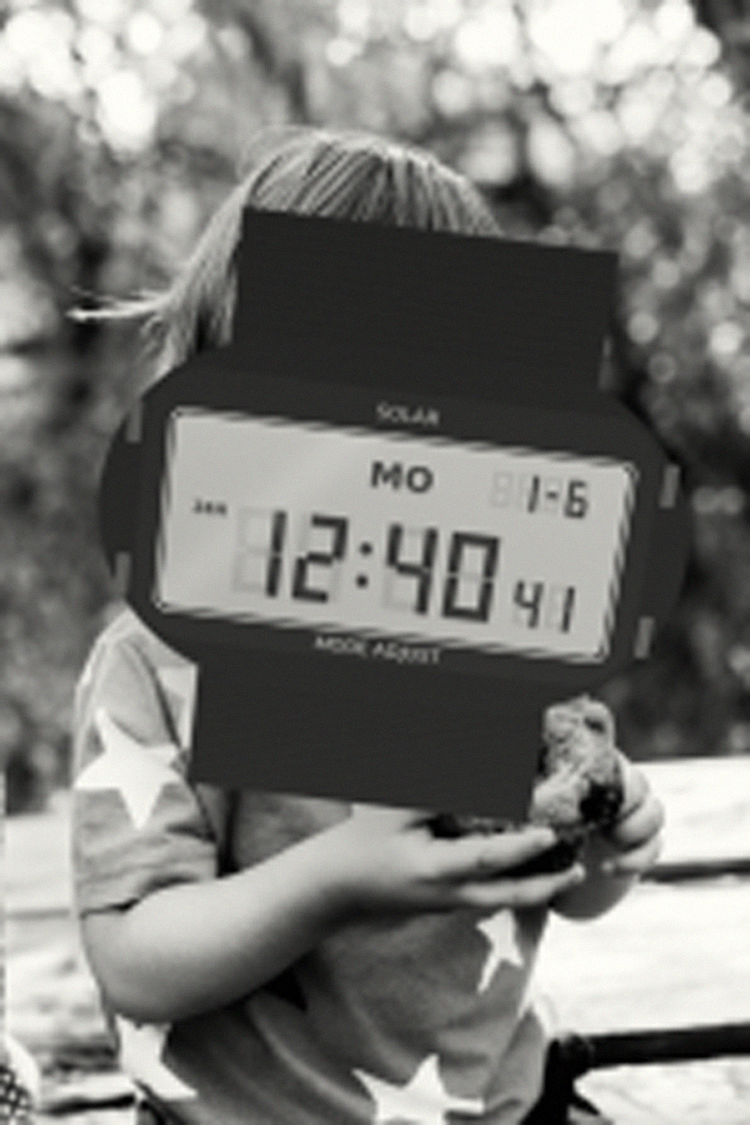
12:40:41
